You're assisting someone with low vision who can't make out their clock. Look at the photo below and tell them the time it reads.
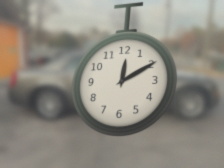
12:10
